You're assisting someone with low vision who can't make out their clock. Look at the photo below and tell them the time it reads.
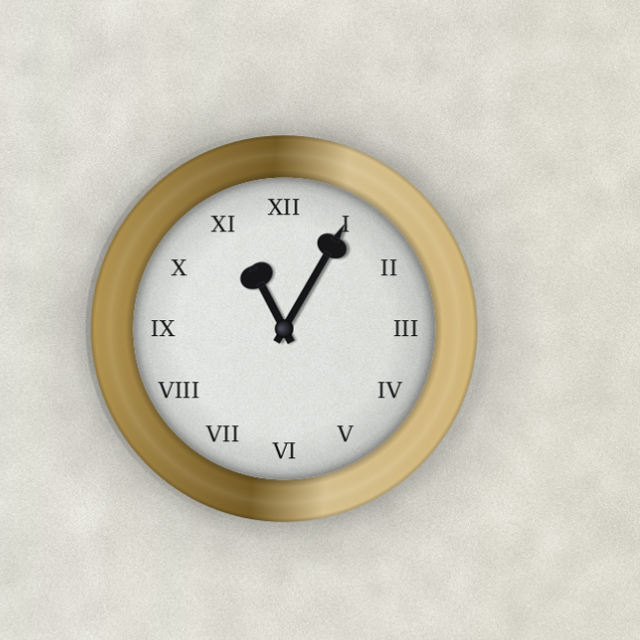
11:05
